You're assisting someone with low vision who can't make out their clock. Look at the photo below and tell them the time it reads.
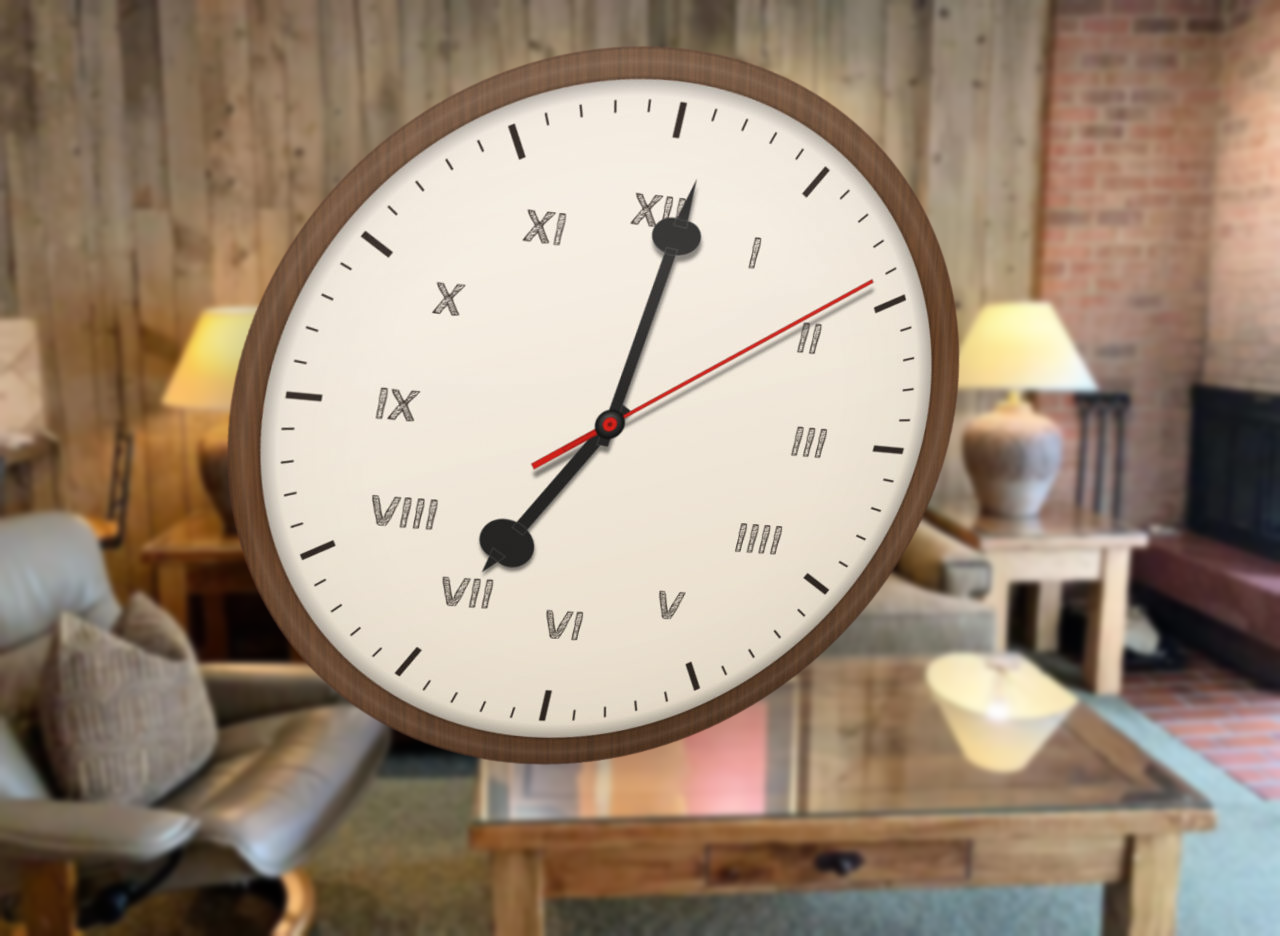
7:01:09
